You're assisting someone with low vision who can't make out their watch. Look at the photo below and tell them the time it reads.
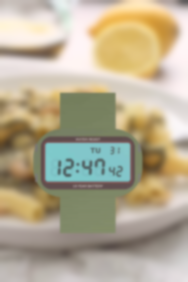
12:47:42
